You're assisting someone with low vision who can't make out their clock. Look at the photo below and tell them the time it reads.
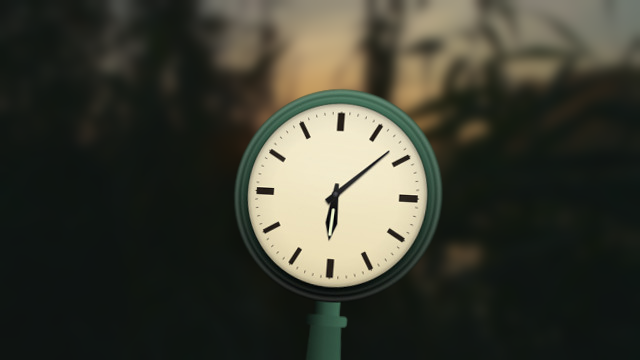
6:08
